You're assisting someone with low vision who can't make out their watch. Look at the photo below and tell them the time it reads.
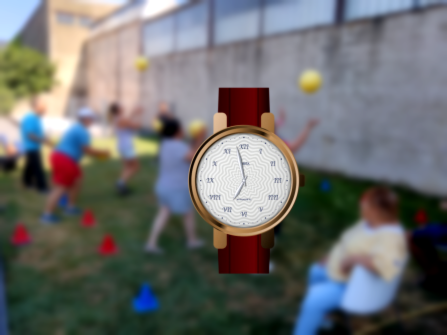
6:58
